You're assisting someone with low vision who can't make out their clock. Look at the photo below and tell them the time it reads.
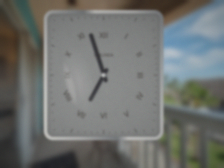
6:57
